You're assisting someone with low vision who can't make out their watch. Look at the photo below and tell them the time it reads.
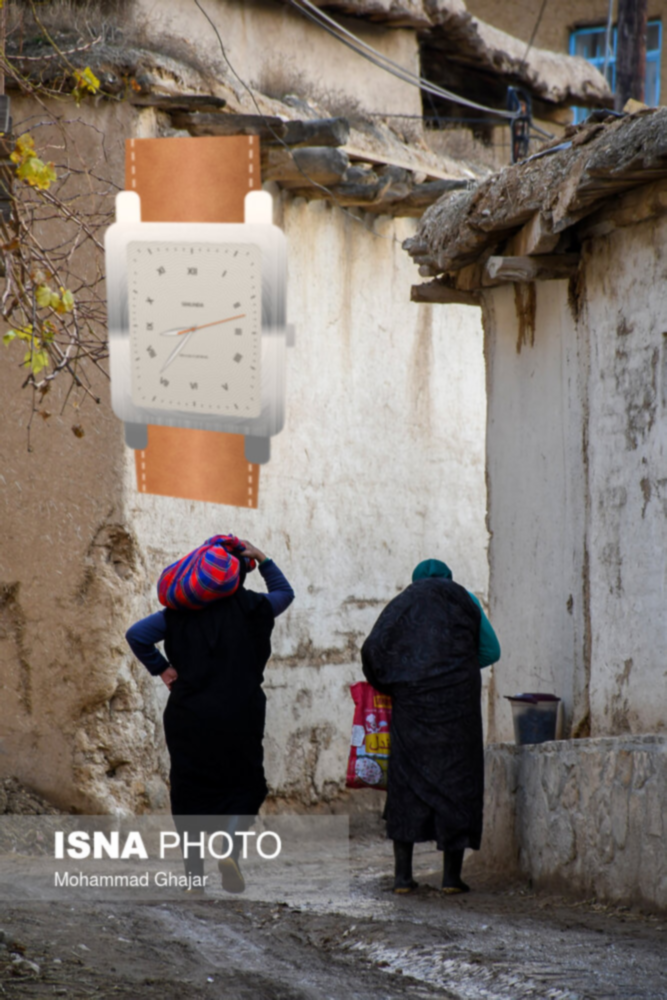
8:36:12
